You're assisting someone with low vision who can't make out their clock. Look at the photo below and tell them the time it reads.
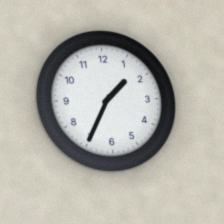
1:35
